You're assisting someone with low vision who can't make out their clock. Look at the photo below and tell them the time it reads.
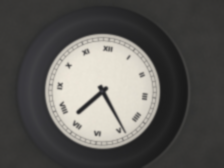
7:24
